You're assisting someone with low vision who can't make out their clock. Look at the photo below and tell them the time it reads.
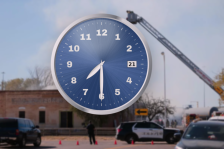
7:30
